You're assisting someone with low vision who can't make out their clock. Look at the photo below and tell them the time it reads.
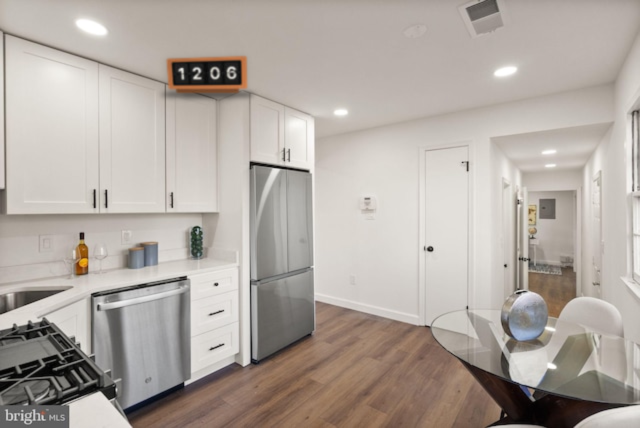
12:06
